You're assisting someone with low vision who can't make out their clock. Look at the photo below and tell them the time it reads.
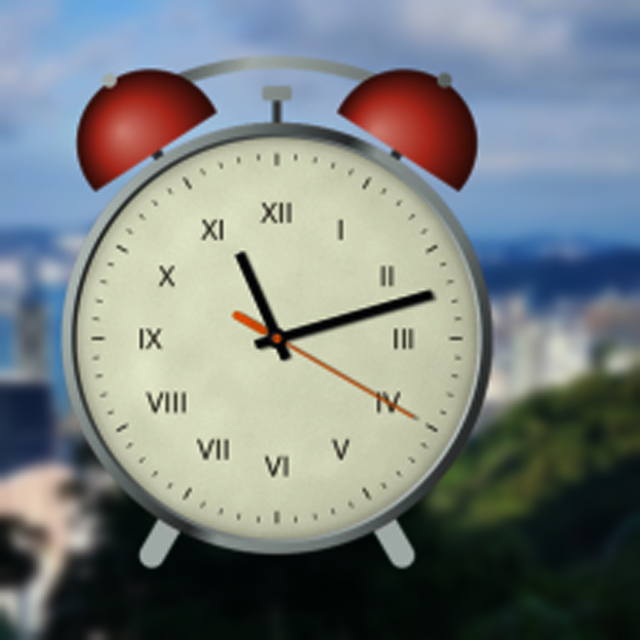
11:12:20
